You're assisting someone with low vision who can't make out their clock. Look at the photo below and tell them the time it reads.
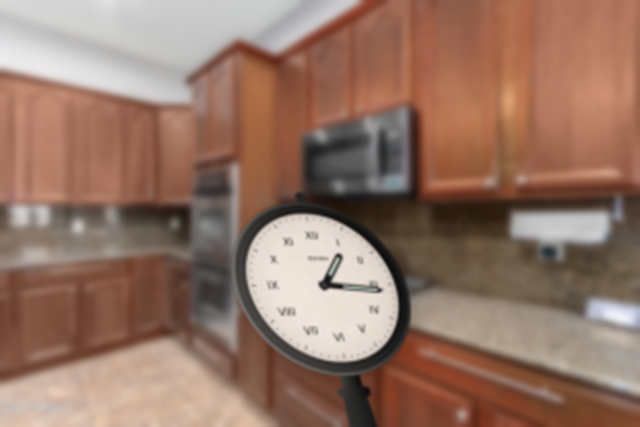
1:16
